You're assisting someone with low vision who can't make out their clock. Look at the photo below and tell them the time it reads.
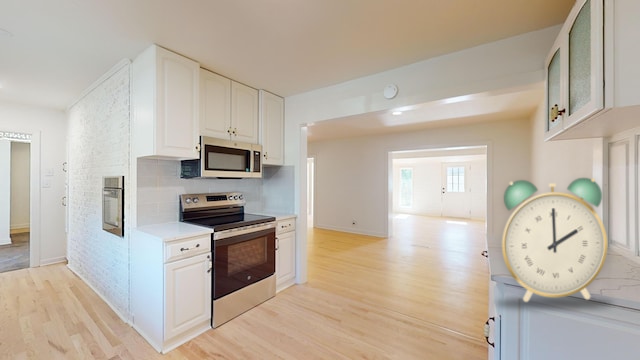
2:00
